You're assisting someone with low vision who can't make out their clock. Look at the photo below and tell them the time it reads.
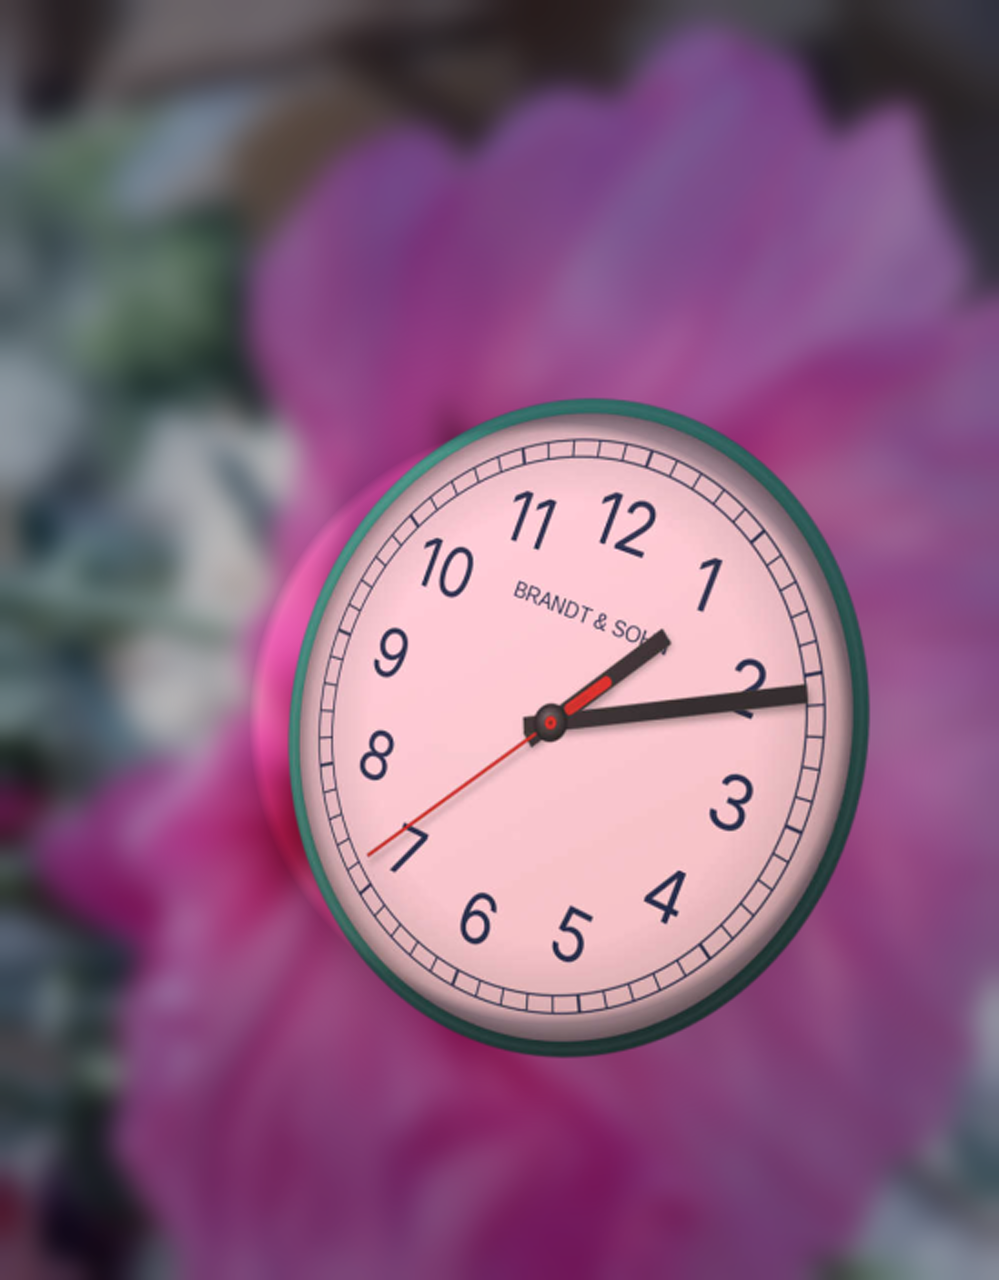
1:10:36
